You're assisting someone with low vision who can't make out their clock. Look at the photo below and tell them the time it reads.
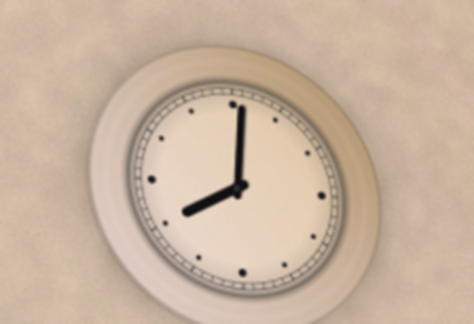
8:01
